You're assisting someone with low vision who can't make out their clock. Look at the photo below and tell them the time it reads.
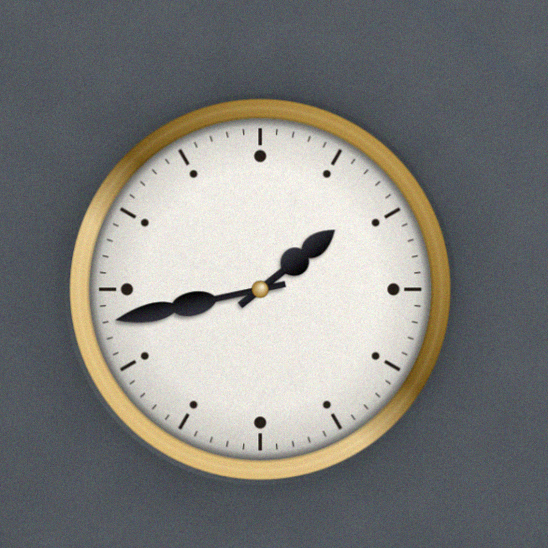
1:43
